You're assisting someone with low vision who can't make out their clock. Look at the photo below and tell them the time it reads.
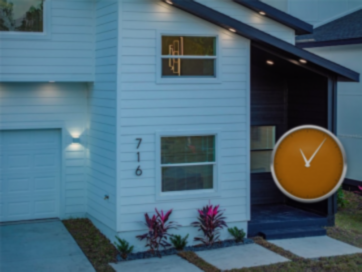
11:06
